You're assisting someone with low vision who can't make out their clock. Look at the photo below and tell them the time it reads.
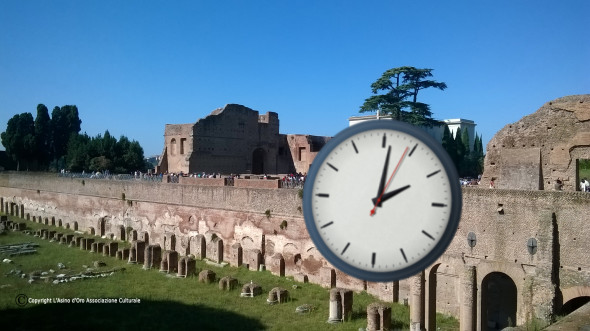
2:01:04
